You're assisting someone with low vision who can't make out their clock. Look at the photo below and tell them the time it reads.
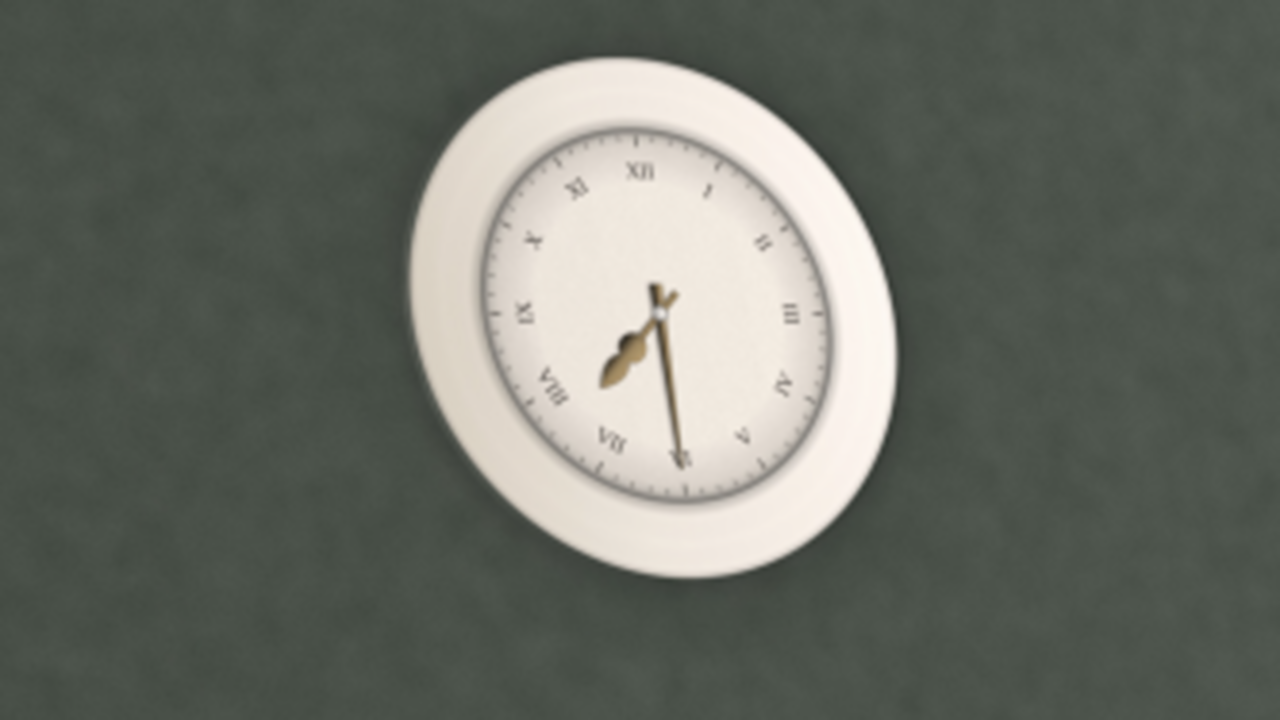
7:30
